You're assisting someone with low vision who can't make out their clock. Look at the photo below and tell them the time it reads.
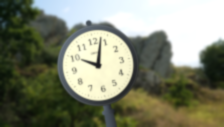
10:03
